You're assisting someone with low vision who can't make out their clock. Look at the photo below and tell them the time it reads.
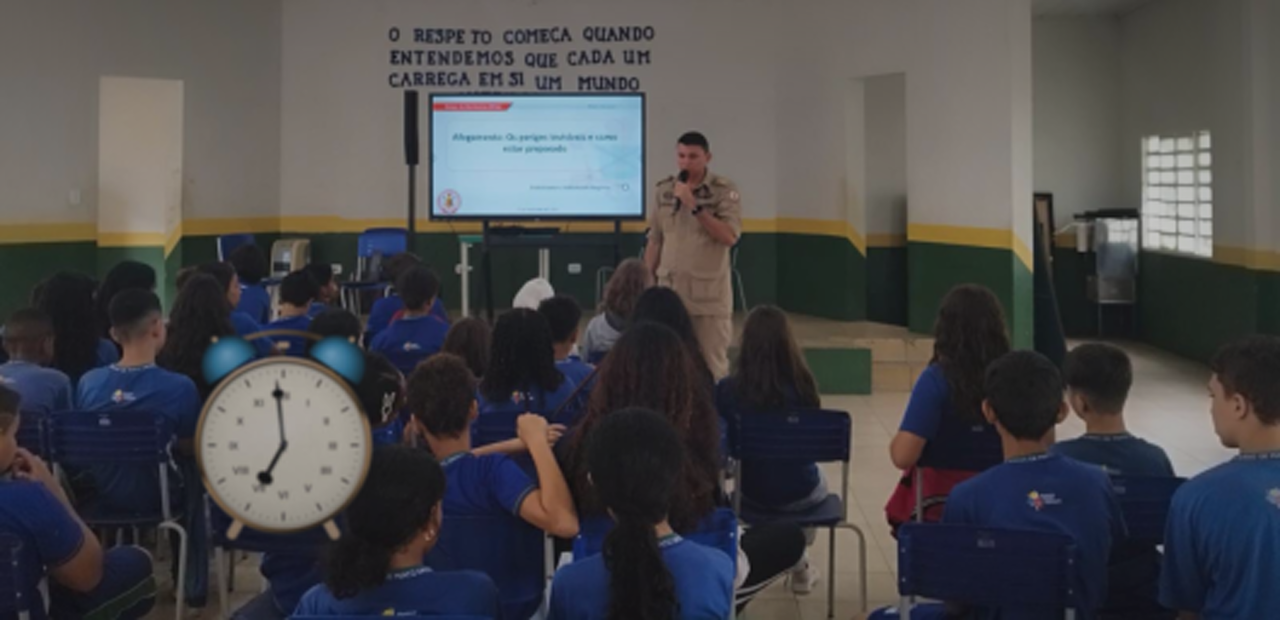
6:59
